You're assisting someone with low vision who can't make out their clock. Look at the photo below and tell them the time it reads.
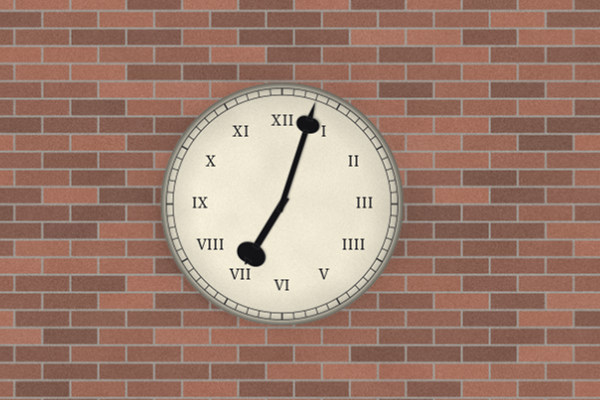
7:03
